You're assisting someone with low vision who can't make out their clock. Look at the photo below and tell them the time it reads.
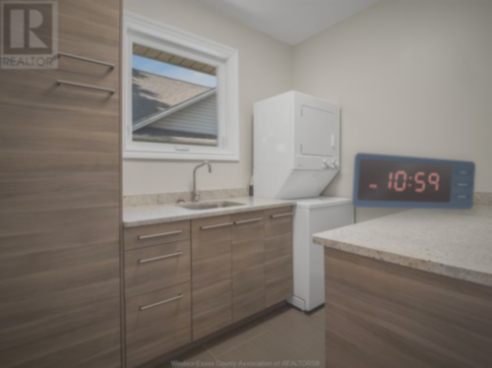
10:59
